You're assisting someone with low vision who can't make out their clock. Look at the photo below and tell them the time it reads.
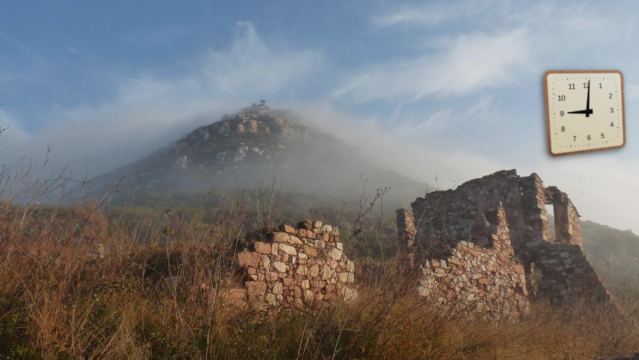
9:01
